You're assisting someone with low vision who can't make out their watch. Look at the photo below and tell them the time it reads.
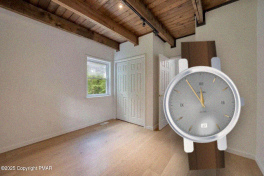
11:55
